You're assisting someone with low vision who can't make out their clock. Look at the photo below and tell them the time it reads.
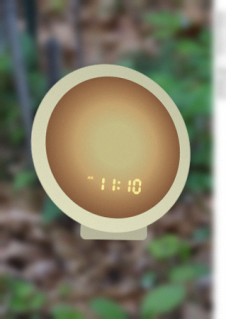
11:10
